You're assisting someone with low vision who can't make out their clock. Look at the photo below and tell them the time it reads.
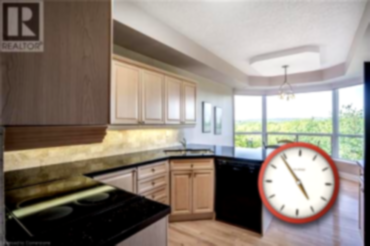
4:54
